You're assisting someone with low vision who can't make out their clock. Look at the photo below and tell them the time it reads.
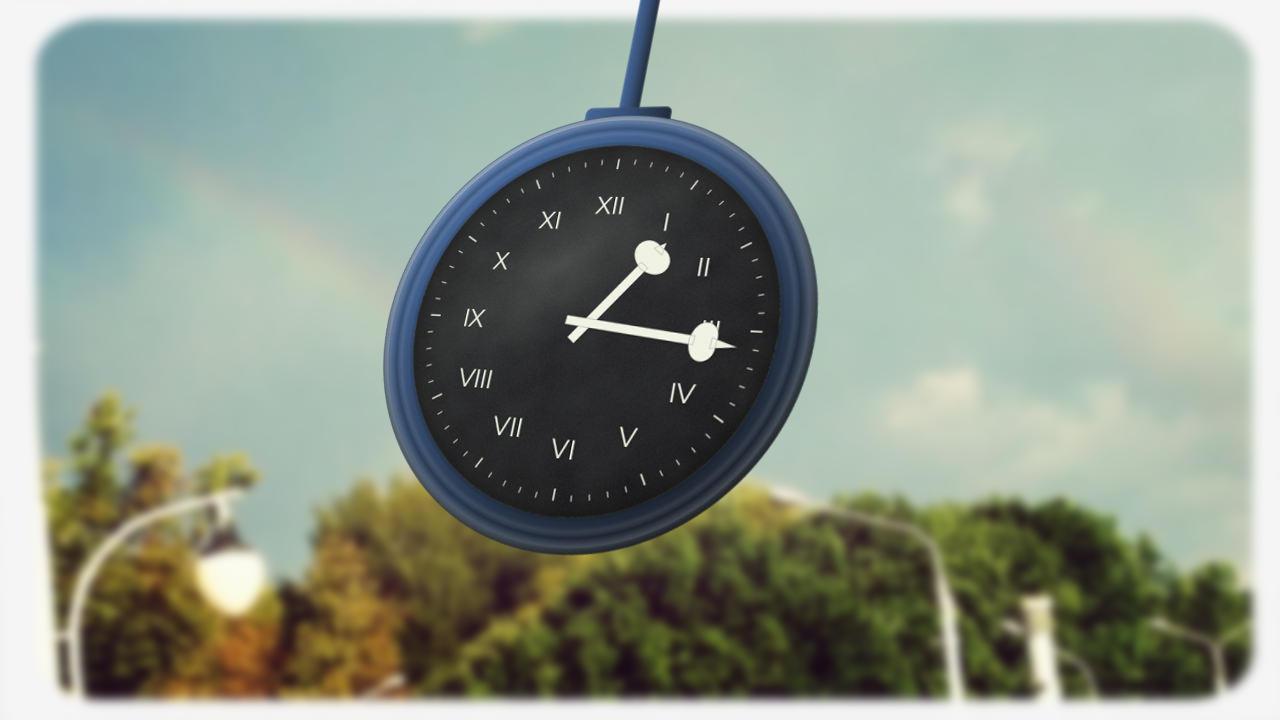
1:16
